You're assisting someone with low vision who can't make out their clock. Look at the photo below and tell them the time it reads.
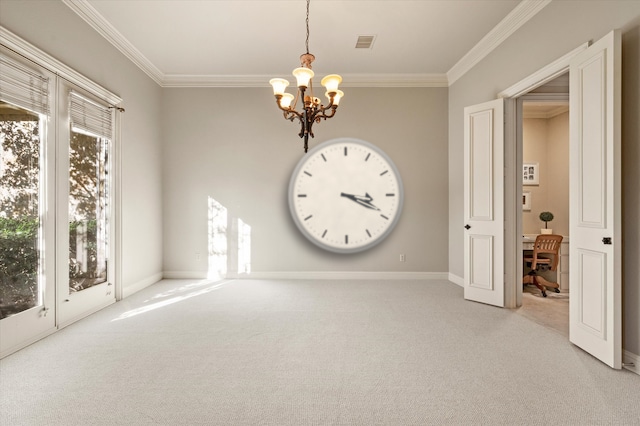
3:19
